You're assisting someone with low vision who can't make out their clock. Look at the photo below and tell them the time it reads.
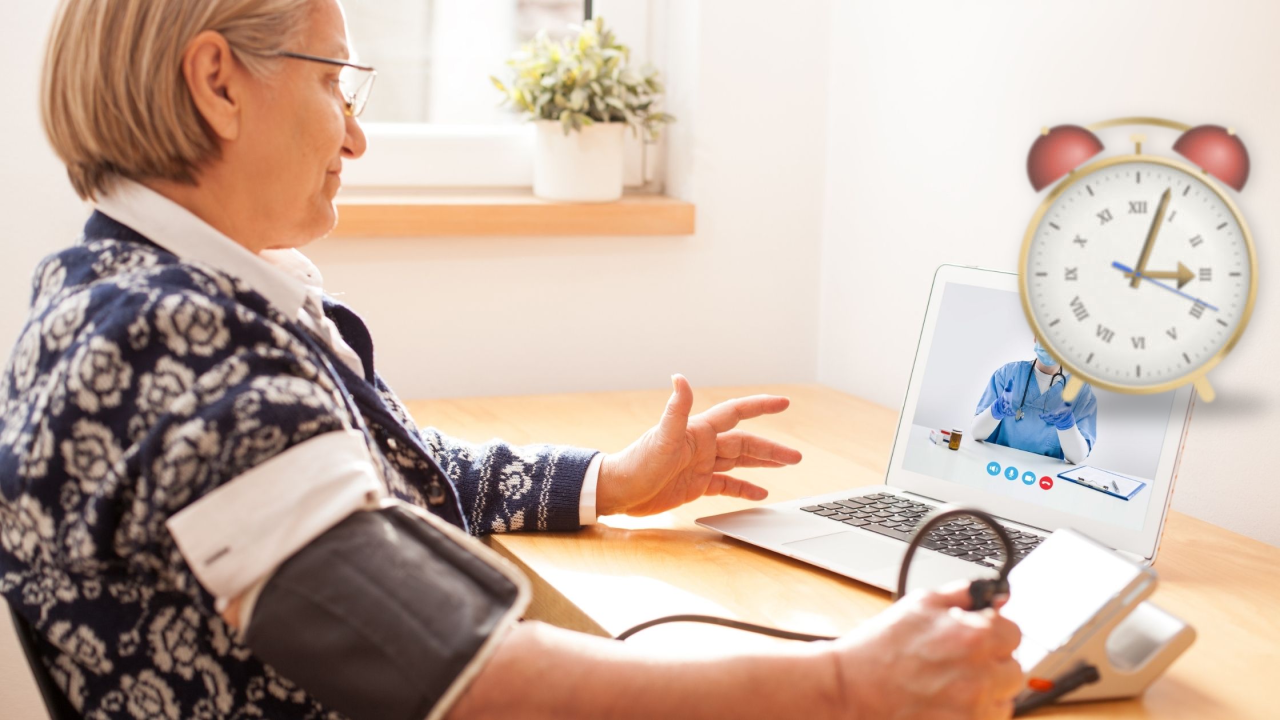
3:03:19
